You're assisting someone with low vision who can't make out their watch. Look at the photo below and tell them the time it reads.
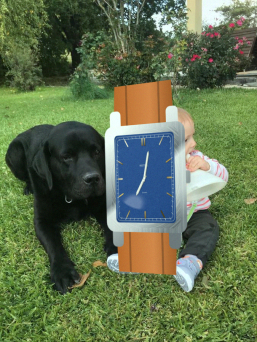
7:02
